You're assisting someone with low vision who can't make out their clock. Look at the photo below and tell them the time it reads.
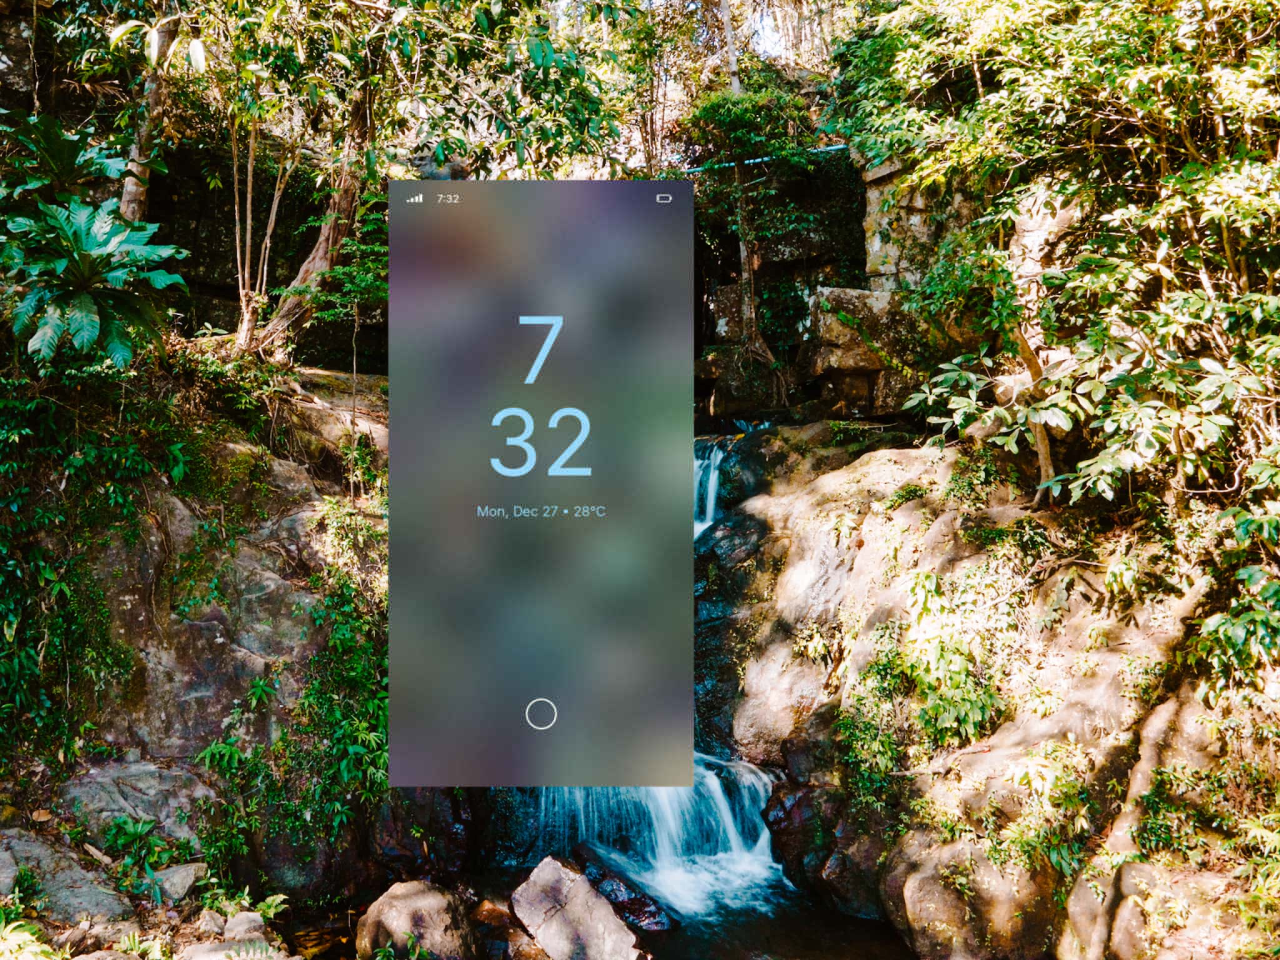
7:32
